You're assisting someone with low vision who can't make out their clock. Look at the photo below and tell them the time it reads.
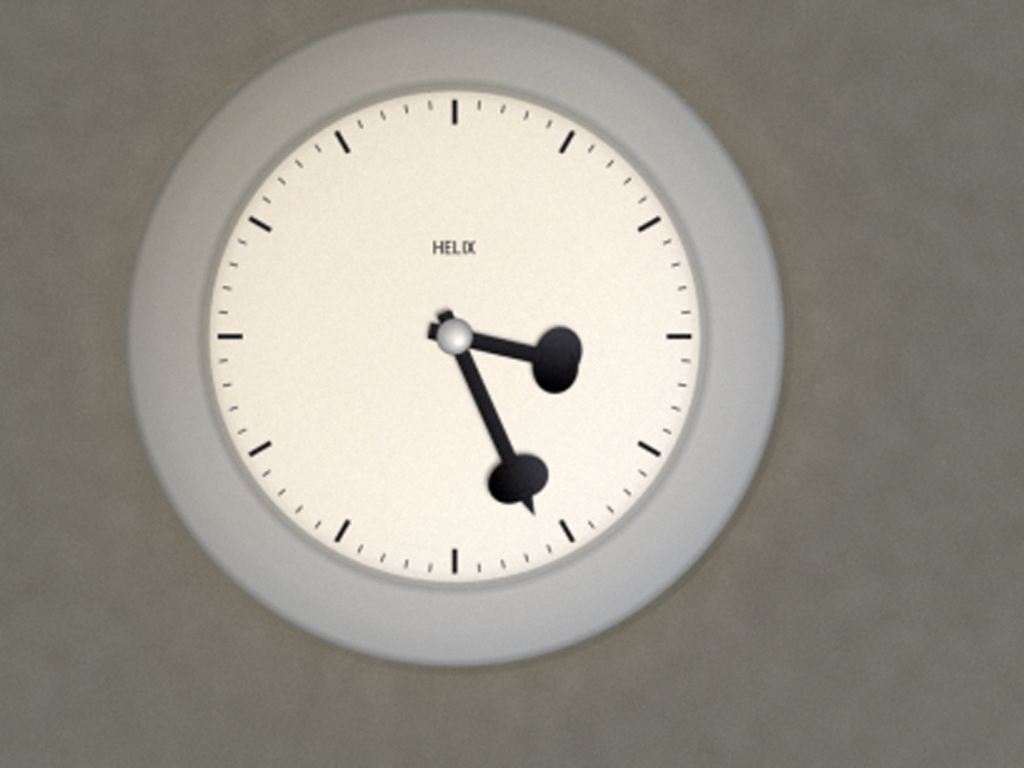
3:26
